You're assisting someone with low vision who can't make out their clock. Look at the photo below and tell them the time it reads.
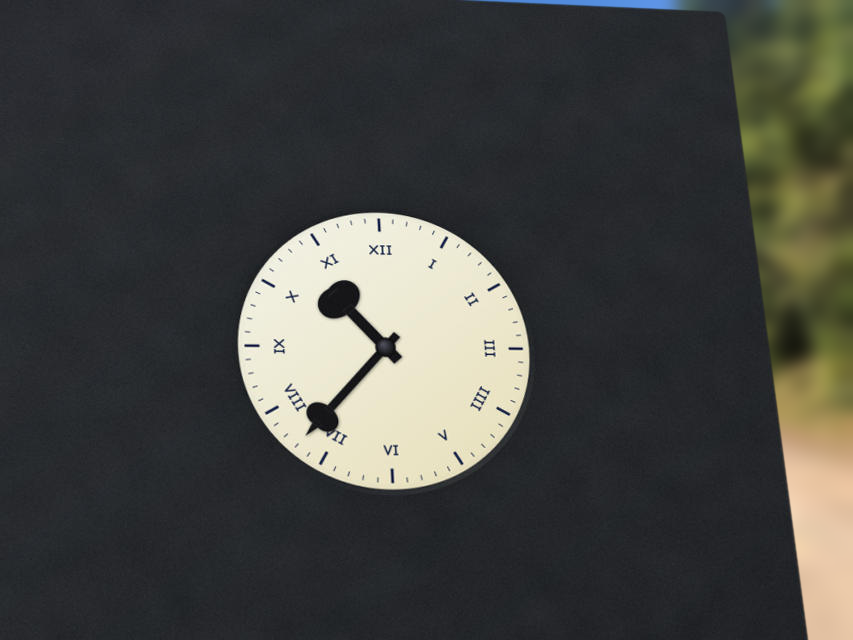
10:37
